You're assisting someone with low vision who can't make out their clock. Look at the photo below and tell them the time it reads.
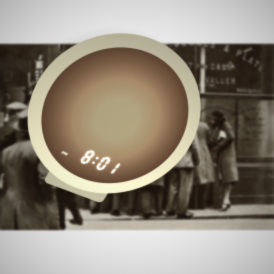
8:01
